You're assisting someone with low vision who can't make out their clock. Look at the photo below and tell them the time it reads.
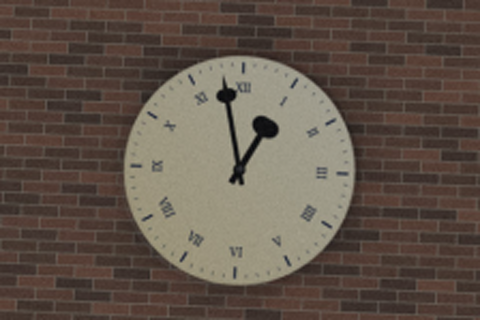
12:58
